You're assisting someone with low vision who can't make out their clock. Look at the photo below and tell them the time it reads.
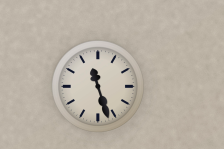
11:27
